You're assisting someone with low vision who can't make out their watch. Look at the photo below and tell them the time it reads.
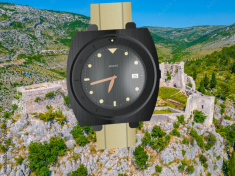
6:43
